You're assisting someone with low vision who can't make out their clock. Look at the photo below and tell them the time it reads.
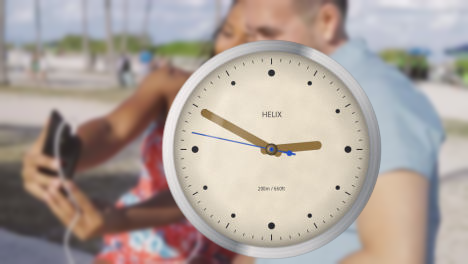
2:49:47
